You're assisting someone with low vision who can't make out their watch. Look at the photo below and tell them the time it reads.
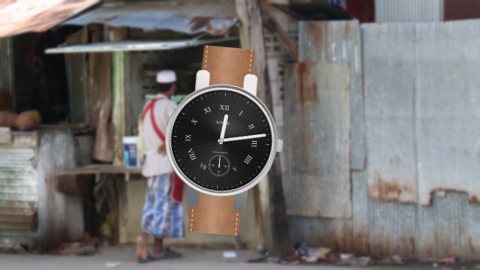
12:13
